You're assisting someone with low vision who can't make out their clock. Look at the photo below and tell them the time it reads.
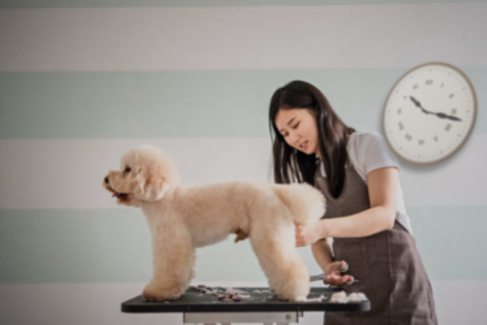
10:17
